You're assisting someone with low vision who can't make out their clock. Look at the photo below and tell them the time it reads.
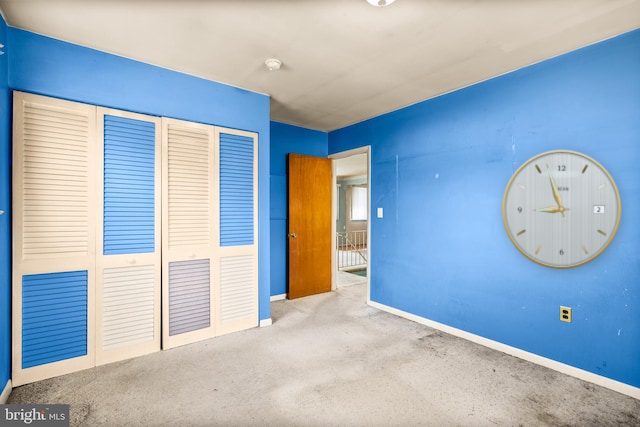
8:57
